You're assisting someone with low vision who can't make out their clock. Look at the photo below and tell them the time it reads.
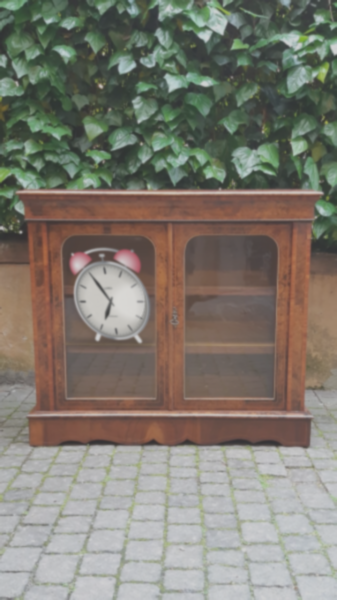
6:55
